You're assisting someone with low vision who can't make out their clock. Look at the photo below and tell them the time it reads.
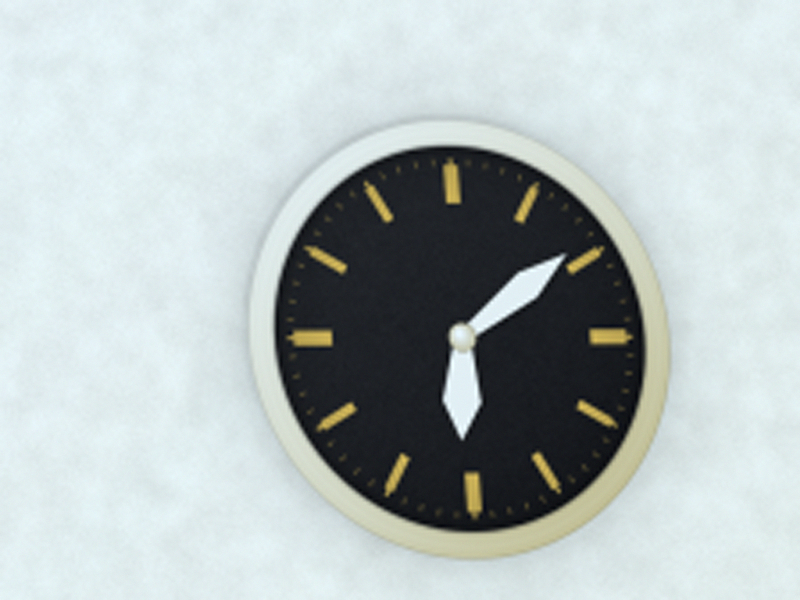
6:09
